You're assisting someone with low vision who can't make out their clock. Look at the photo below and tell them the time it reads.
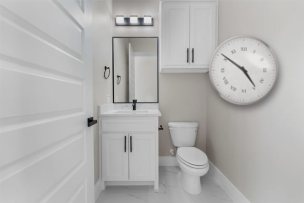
4:51
